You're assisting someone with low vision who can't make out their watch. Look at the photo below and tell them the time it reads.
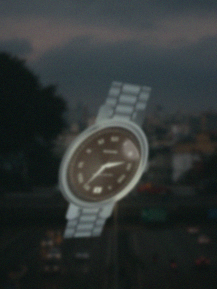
2:36
